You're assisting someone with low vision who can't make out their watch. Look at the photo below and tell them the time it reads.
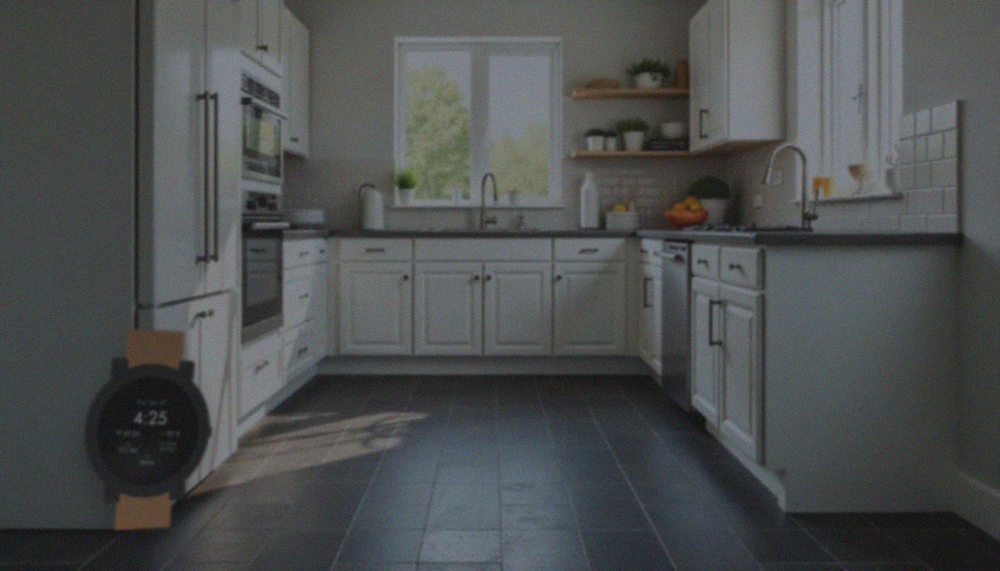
4:25
